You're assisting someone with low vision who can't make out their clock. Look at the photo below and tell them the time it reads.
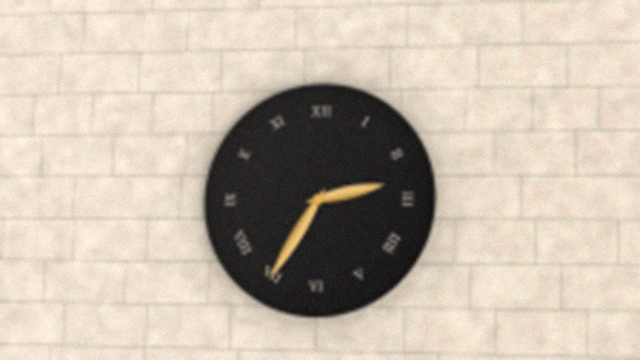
2:35
